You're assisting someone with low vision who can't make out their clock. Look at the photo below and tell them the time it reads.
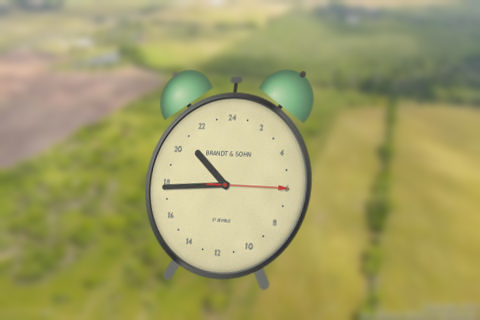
20:44:15
